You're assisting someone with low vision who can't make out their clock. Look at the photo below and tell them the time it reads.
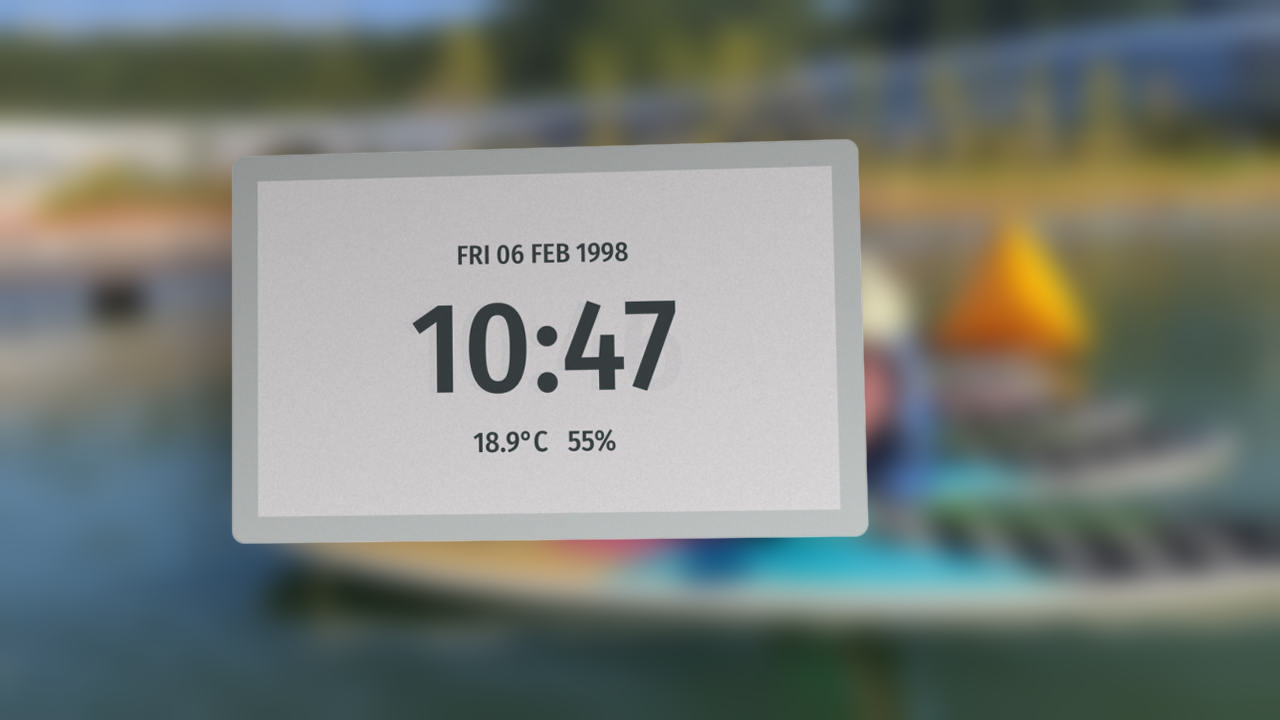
10:47
